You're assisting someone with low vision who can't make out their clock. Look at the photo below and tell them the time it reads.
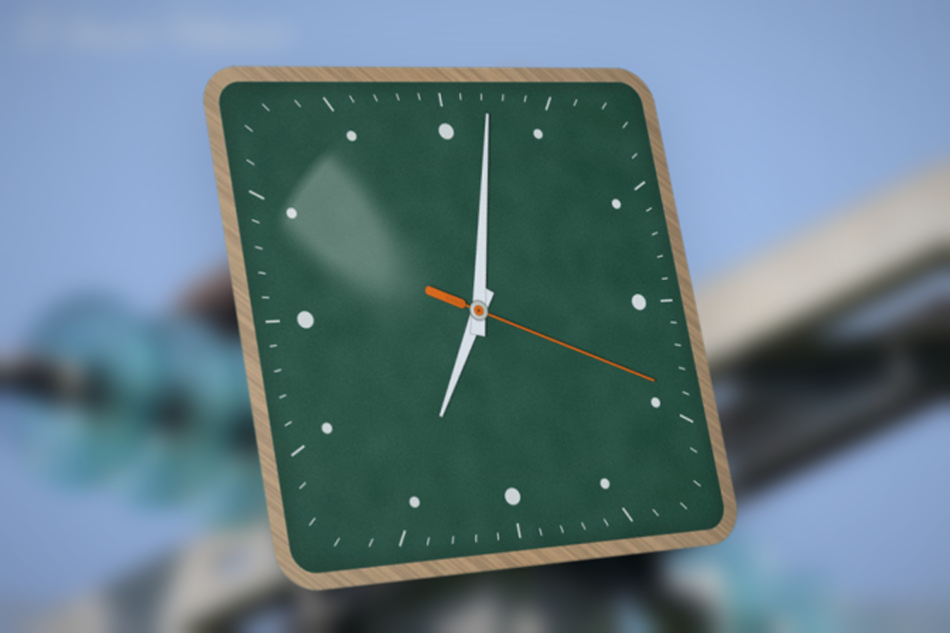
7:02:19
